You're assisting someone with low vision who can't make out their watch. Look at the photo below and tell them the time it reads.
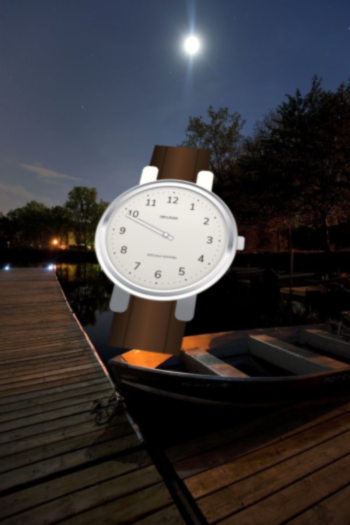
9:49
